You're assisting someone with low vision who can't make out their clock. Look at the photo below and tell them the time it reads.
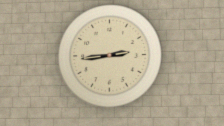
2:44
